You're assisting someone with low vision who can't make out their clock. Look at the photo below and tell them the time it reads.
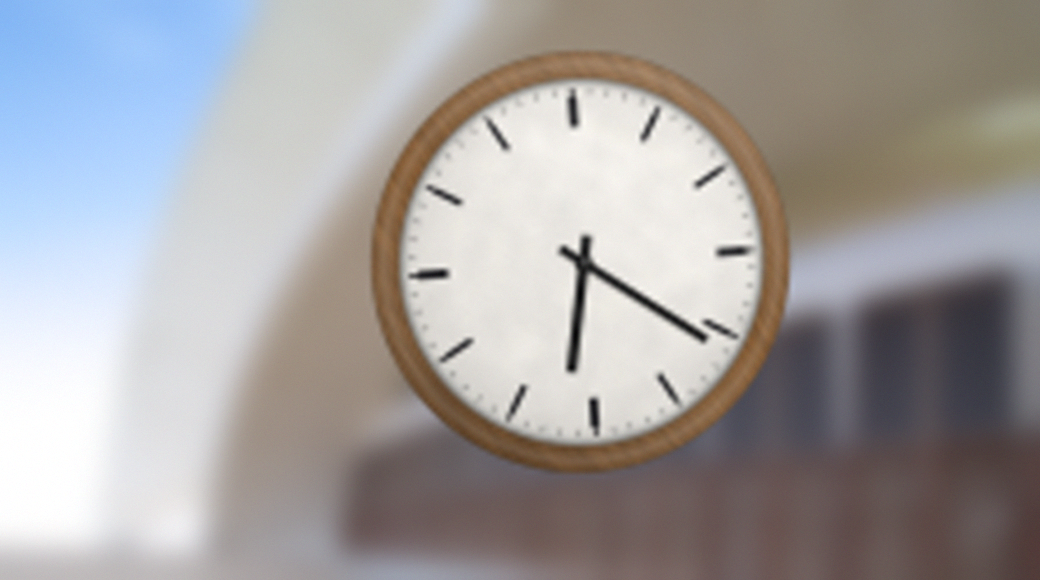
6:21
